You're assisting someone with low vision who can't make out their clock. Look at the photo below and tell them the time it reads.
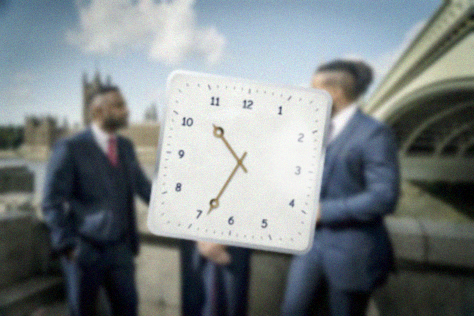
10:34
